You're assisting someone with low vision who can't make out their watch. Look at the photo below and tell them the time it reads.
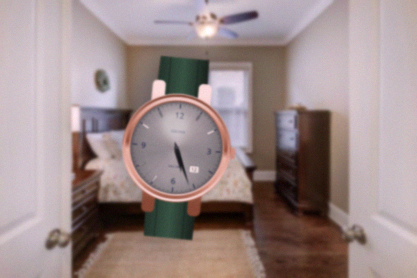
5:26
